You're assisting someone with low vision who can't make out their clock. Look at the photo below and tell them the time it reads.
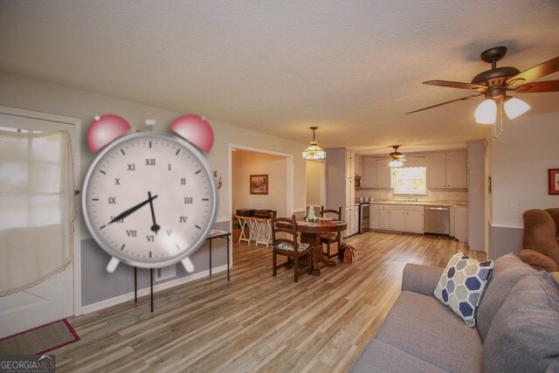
5:40
